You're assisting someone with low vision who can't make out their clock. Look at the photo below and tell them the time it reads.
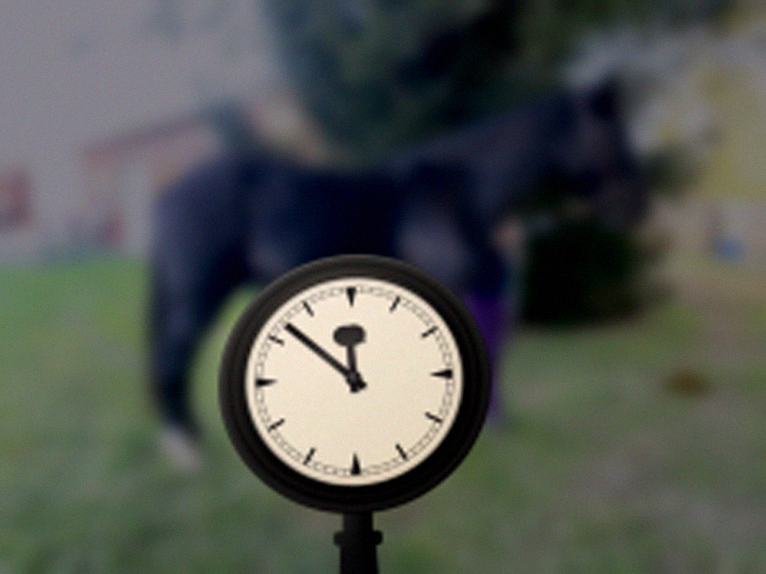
11:52
